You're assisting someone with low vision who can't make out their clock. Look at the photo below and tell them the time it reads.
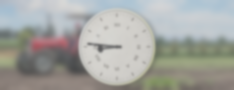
8:46
